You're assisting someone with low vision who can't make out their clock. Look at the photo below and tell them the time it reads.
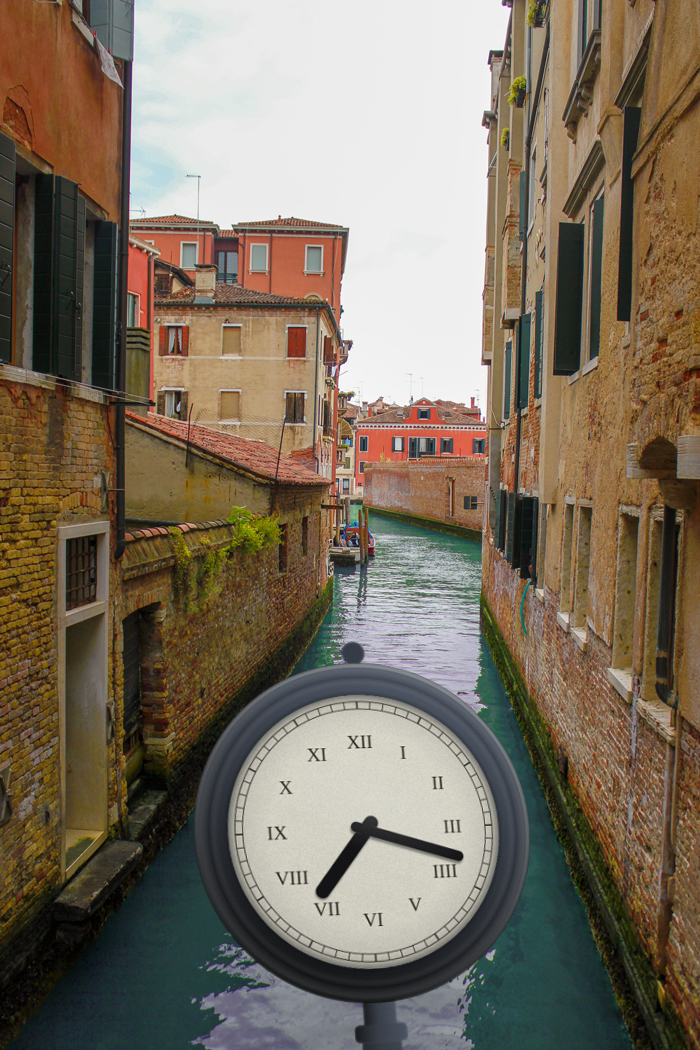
7:18
